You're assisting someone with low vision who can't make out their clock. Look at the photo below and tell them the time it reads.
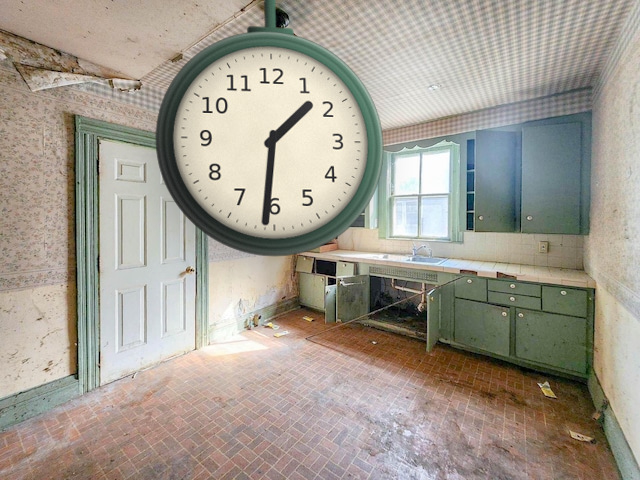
1:31
